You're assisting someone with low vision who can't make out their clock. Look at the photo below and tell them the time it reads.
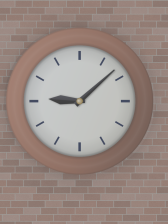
9:08
